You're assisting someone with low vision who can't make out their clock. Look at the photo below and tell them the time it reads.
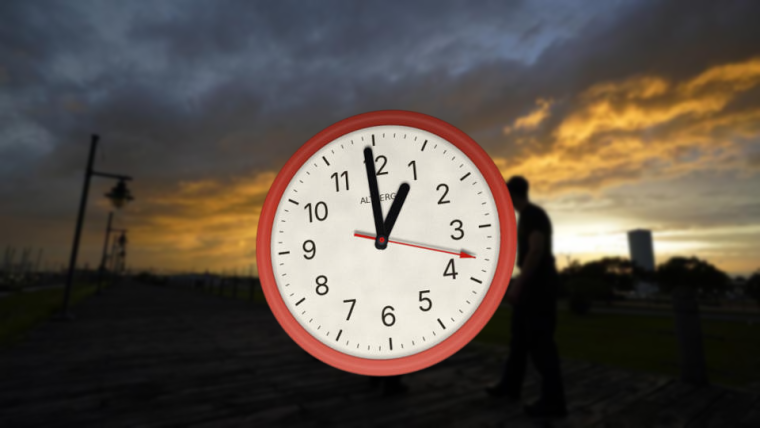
12:59:18
